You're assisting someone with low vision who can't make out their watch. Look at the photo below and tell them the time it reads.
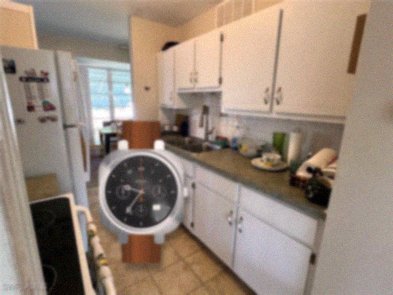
9:36
